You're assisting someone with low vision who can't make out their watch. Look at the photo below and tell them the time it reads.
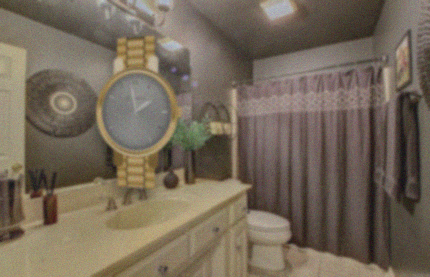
1:58
